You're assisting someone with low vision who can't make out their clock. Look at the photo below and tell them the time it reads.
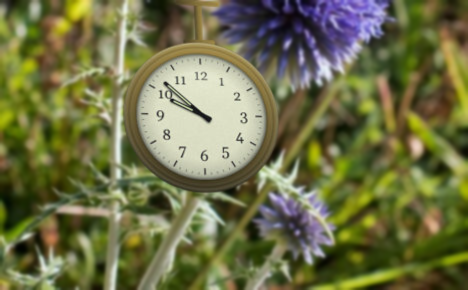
9:52
